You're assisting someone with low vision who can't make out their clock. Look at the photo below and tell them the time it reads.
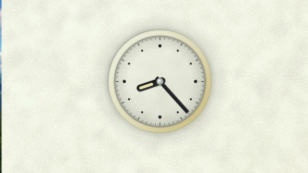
8:23
